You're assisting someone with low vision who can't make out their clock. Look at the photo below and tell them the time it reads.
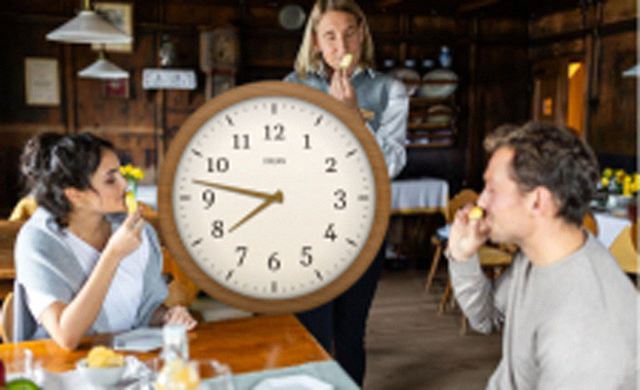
7:47
